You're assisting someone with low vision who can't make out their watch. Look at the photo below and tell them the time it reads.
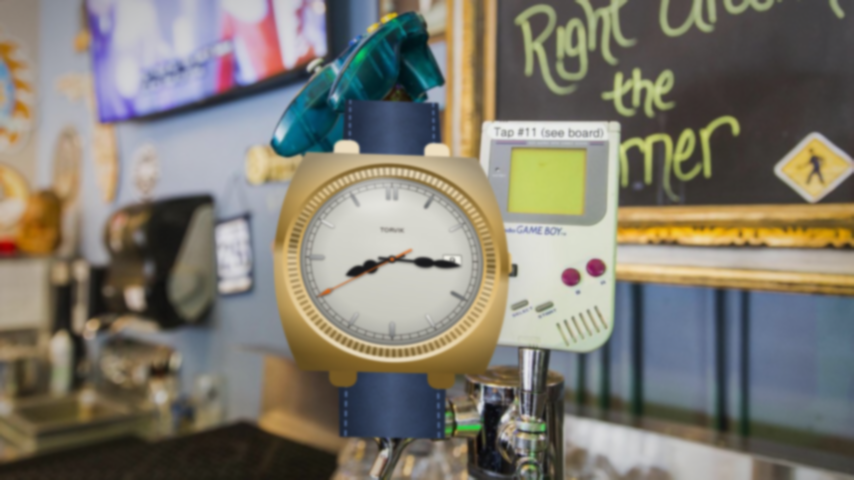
8:15:40
